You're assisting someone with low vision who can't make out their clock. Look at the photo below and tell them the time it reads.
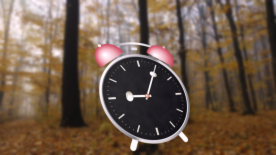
9:05
